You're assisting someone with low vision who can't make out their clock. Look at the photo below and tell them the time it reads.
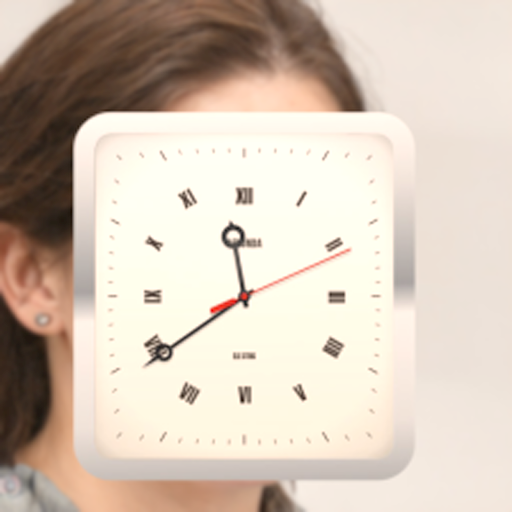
11:39:11
